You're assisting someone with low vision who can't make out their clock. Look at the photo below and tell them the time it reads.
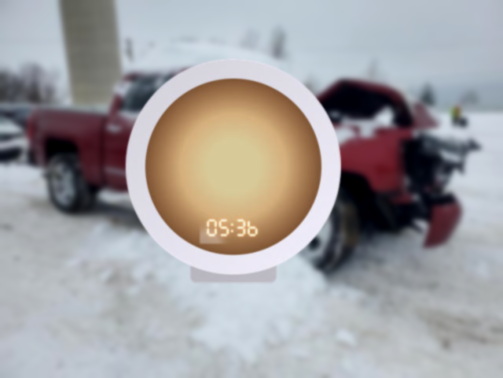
5:36
